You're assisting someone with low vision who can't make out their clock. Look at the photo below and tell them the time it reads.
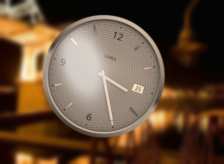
3:25
